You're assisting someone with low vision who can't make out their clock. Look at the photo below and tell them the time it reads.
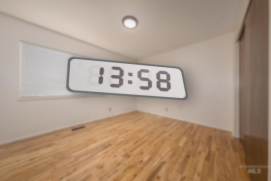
13:58
